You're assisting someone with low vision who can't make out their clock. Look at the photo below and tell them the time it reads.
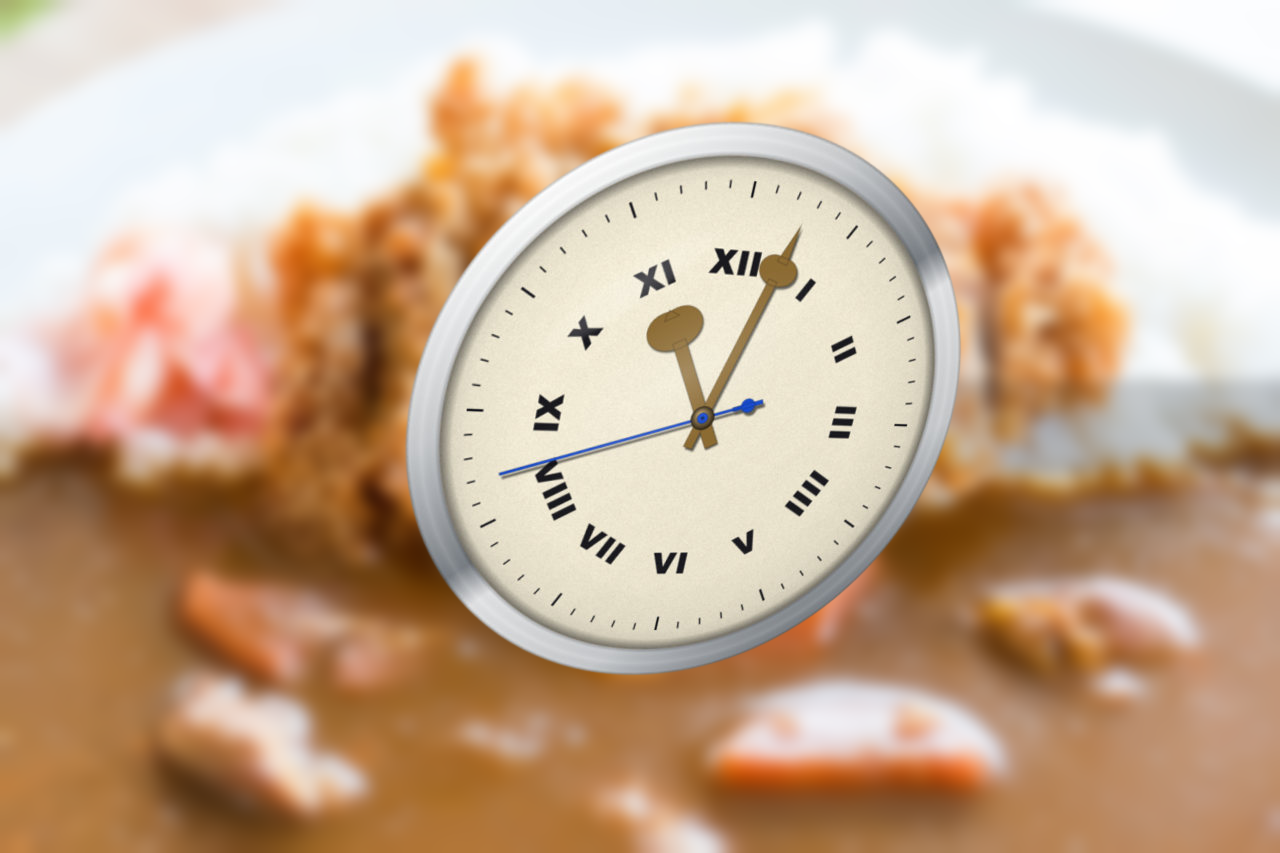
11:02:42
